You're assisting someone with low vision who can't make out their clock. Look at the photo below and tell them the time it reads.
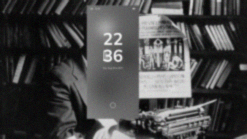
22:36
